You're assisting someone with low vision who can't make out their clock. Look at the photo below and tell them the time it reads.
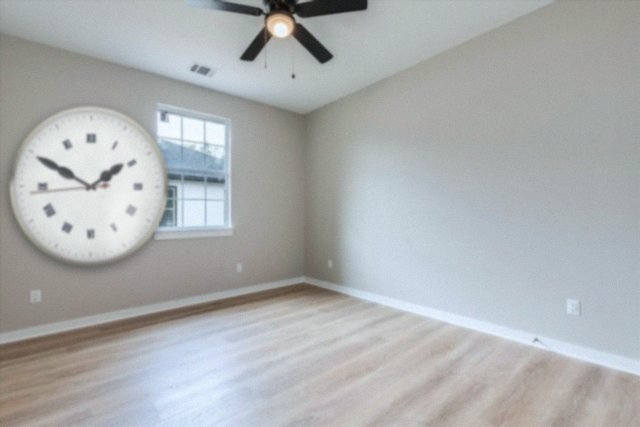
1:49:44
